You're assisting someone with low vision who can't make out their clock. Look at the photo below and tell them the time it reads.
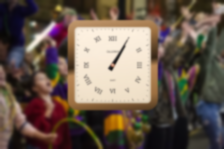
1:05
